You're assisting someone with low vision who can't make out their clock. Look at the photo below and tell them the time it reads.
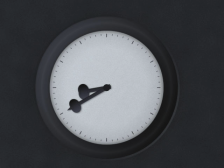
8:40
